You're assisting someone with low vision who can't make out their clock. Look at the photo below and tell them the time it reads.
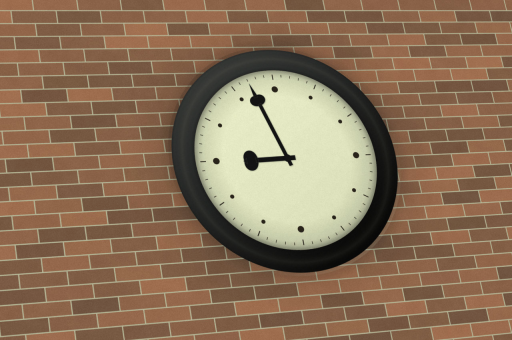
8:57
